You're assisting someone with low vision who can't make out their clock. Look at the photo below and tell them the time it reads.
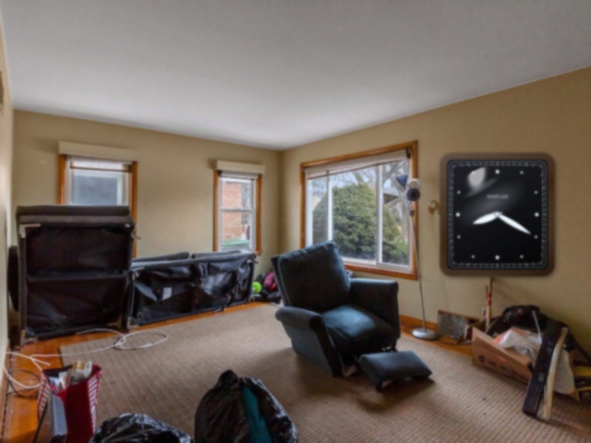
8:20
